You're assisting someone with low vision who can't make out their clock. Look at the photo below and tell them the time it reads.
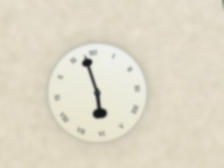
5:58
